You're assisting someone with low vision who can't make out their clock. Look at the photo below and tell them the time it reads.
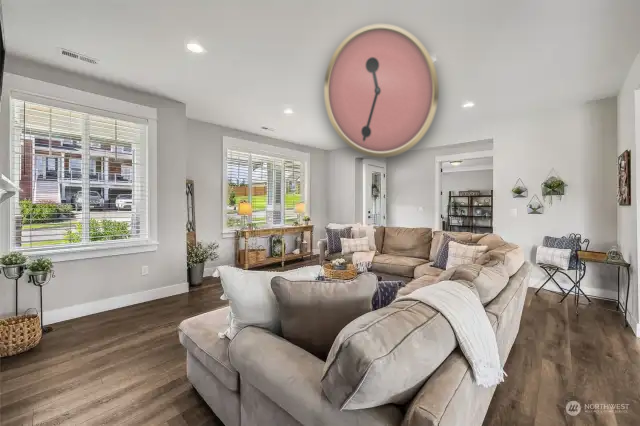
11:33
